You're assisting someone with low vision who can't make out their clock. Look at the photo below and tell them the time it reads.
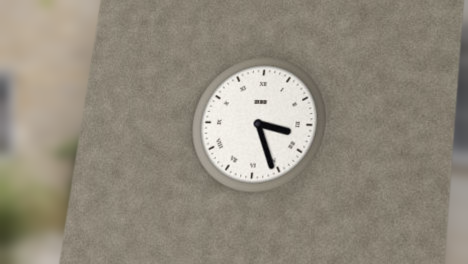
3:26
